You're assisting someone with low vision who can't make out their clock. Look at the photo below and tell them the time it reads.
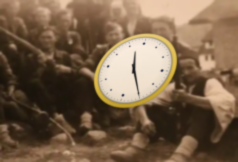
11:25
